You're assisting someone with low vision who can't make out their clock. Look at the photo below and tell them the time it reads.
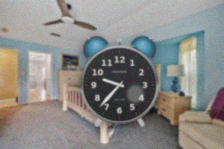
9:37
